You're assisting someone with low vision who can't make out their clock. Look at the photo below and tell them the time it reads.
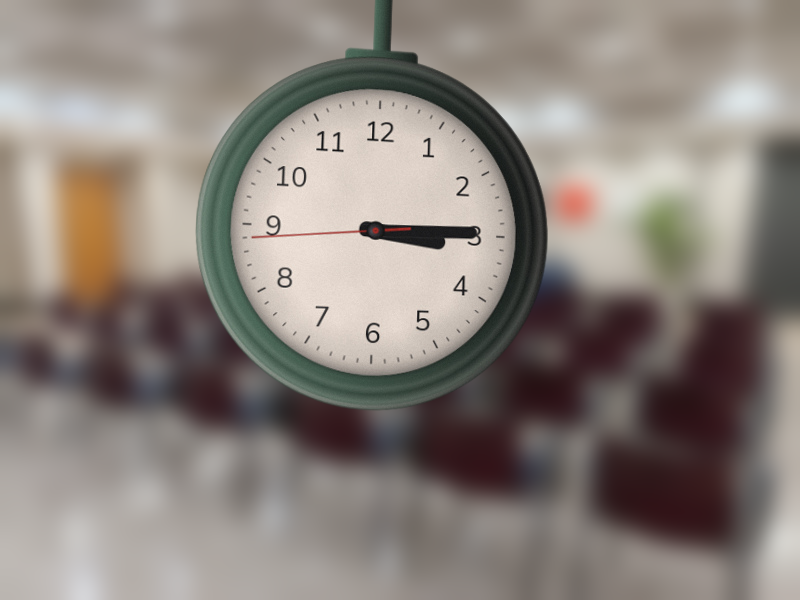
3:14:44
